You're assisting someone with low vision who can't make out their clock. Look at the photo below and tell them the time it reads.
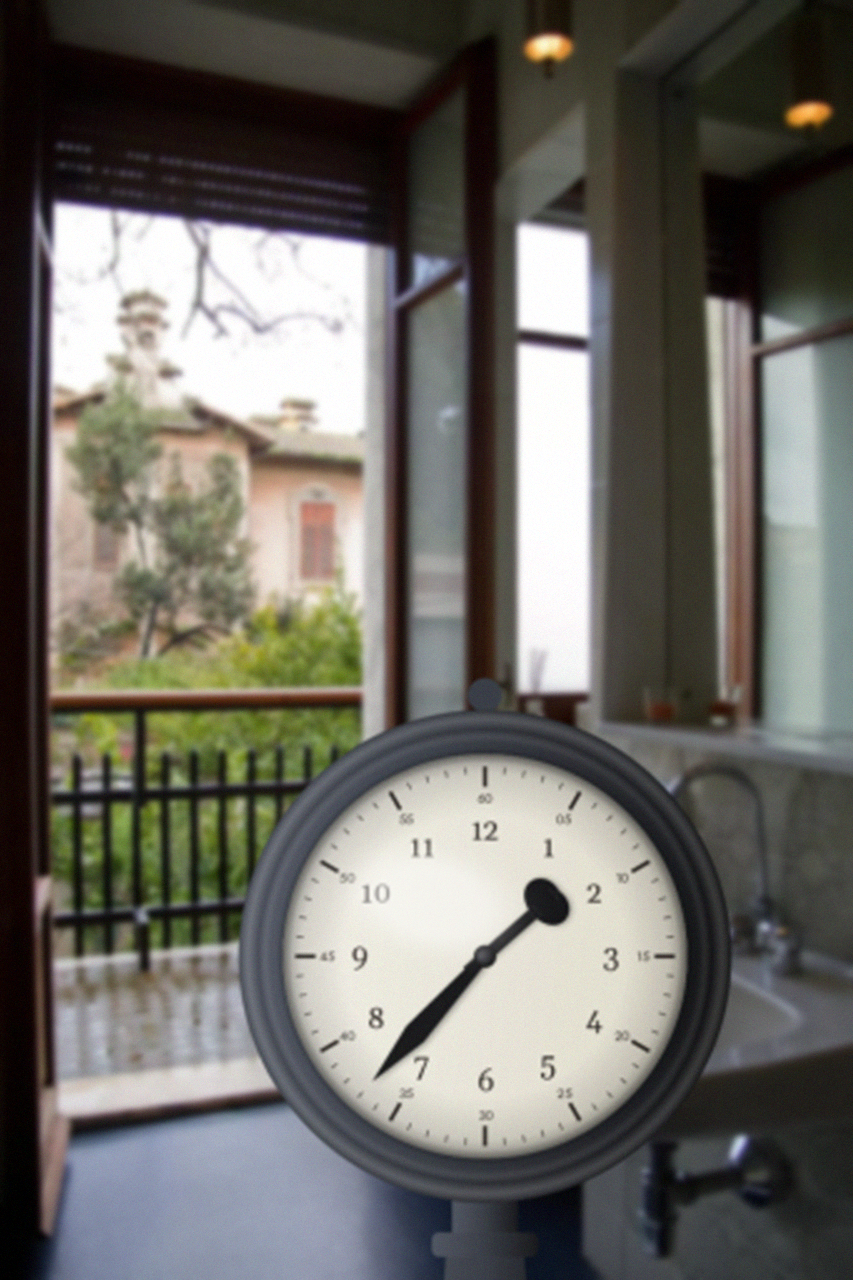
1:37
